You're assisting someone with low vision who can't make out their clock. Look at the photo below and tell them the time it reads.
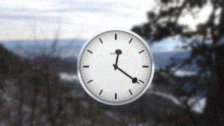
12:21
